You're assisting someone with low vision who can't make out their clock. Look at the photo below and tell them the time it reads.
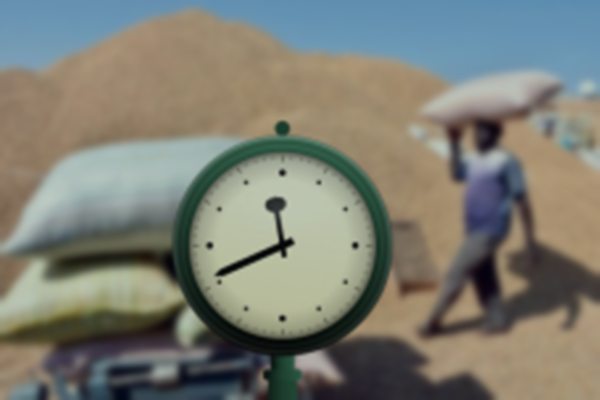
11:41
